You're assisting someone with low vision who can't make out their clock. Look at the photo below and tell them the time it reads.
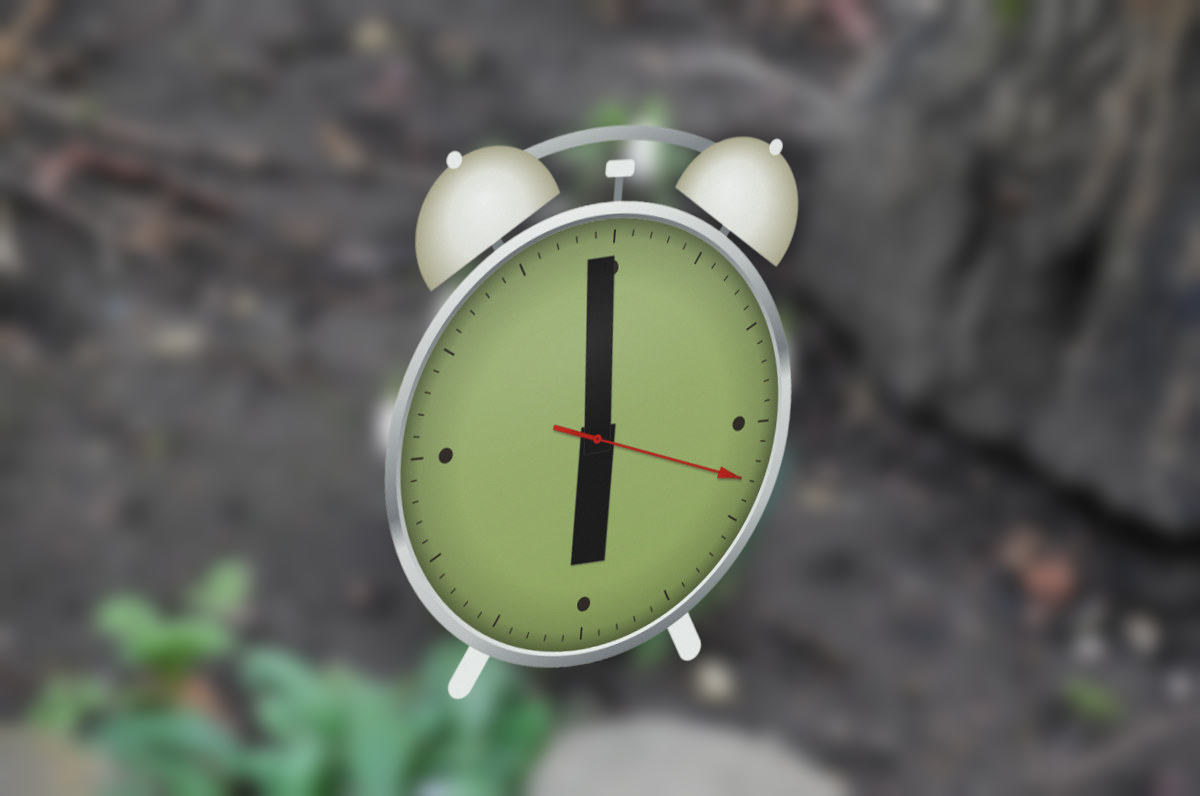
5:59:18
